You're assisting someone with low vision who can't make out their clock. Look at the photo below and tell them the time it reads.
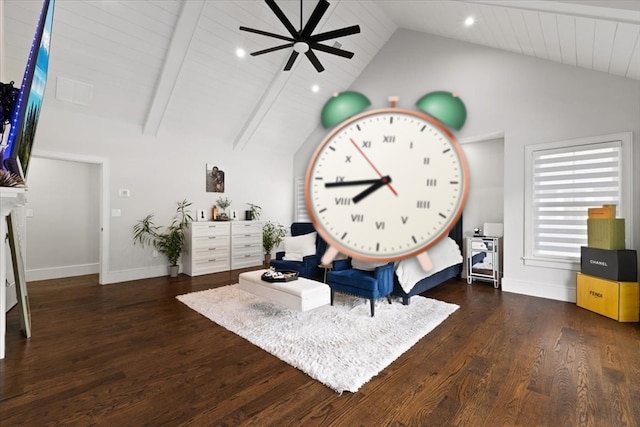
7:43:53
